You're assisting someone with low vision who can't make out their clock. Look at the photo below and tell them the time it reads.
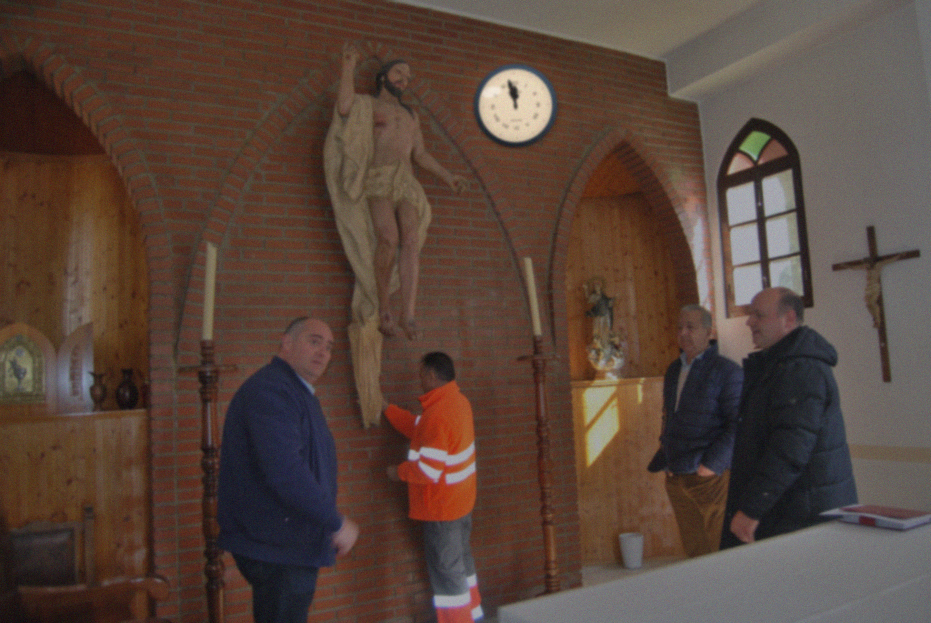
11:58
